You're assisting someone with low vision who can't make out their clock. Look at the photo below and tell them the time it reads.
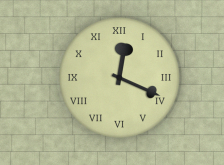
12:19
